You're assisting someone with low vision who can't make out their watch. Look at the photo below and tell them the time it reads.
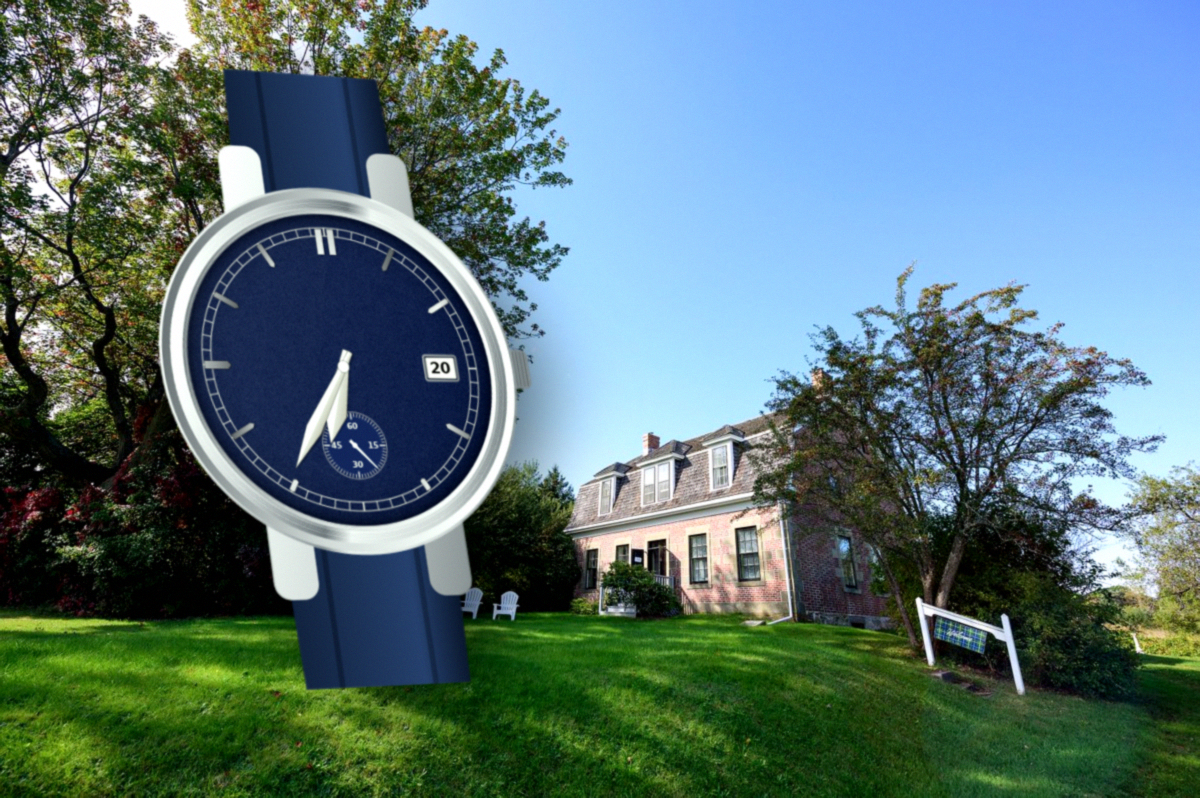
6:35:23
